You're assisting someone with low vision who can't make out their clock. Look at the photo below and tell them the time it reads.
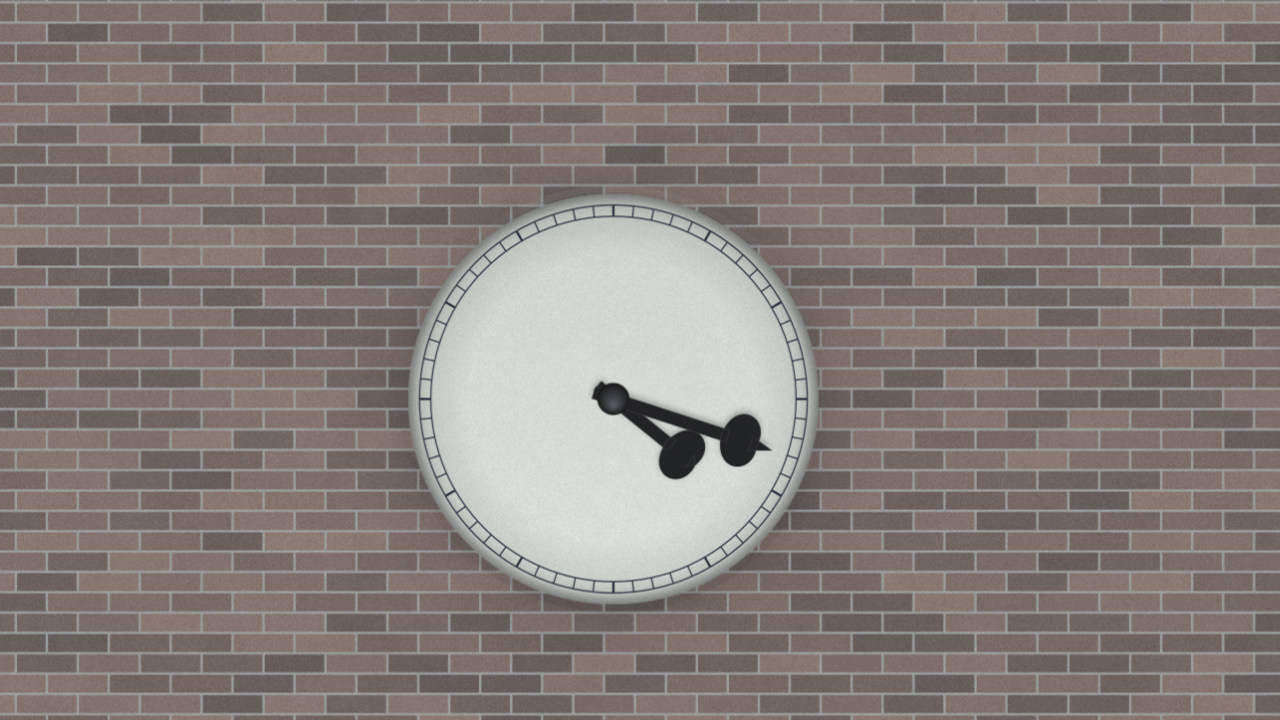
4:18
